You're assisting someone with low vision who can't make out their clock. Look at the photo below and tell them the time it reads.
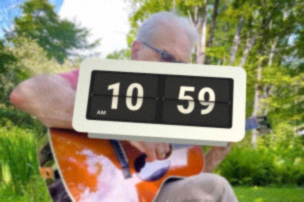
10:59
